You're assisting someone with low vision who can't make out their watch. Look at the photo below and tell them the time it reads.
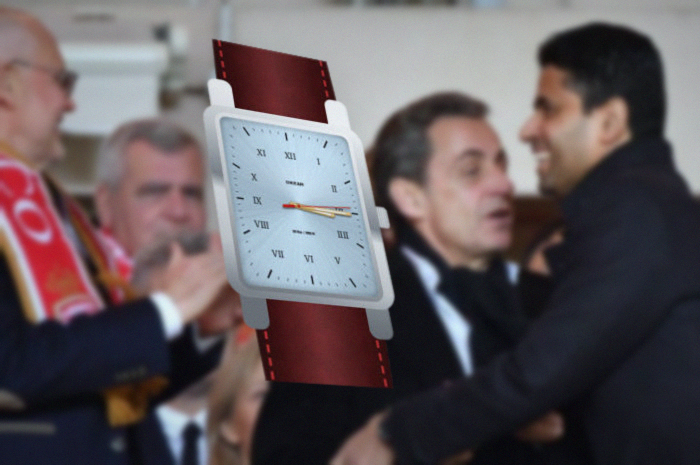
3:15:14
